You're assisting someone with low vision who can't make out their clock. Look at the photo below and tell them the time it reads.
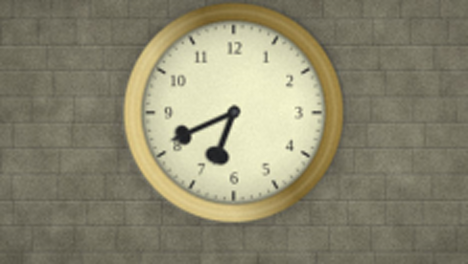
6:41
